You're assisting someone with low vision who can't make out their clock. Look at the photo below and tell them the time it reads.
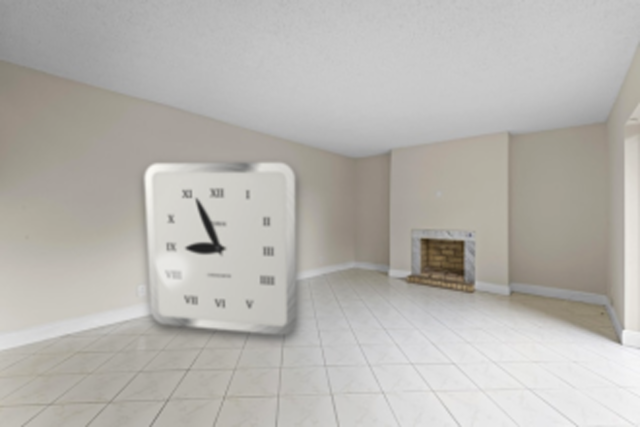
8:56
